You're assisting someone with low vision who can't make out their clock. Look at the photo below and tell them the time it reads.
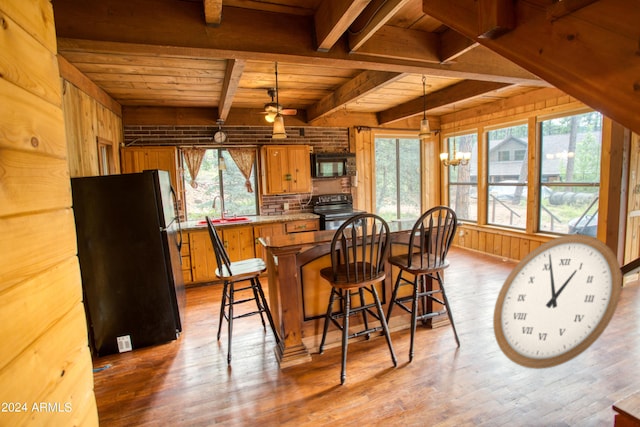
12:56
